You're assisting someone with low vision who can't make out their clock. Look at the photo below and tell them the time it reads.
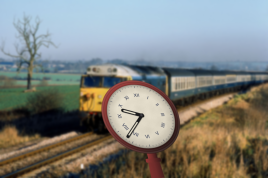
9:37
